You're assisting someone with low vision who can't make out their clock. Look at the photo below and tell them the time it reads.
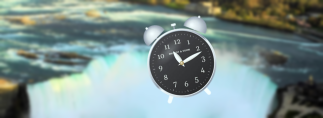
11:12
